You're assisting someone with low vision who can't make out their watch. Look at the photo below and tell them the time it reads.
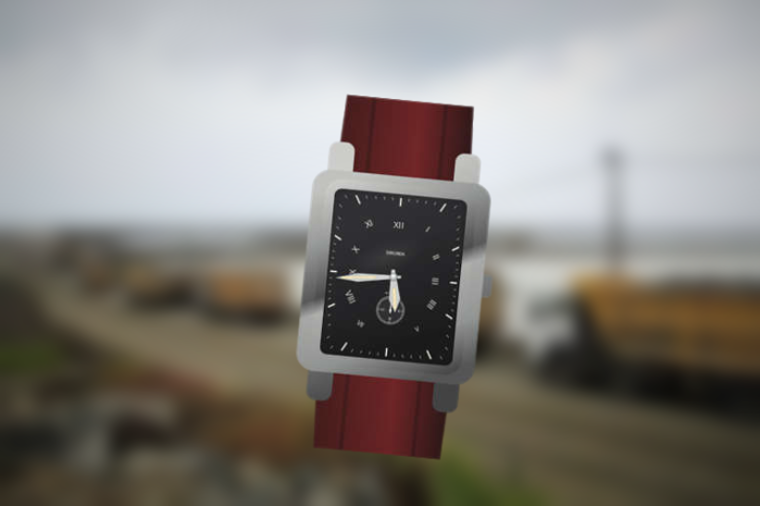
5:44
